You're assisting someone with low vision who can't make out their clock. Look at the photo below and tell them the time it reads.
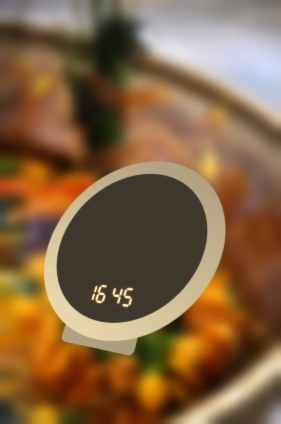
16:45
